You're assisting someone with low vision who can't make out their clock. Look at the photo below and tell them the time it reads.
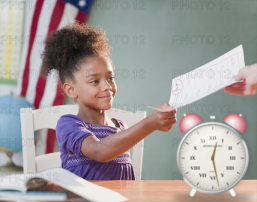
12:28
